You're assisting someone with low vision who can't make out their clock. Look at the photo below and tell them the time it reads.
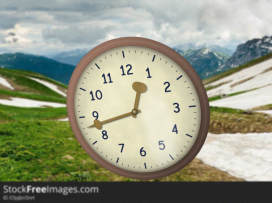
12:43
